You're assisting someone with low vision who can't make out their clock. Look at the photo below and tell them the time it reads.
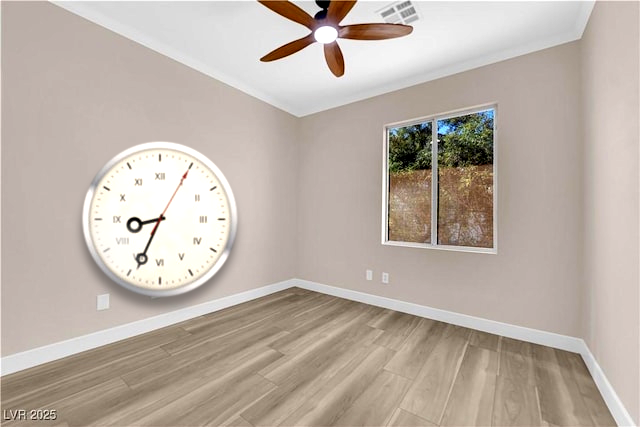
8:34:05
